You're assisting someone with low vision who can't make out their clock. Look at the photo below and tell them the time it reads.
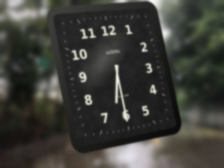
6:30
